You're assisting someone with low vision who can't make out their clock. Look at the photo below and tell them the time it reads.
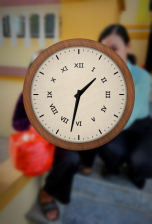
1:32
